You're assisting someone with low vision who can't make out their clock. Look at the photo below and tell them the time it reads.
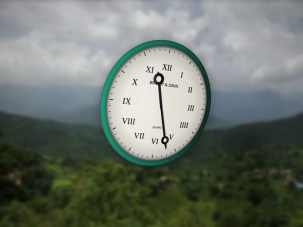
11:27
